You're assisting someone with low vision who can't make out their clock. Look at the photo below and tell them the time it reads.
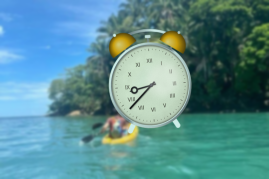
8:38
